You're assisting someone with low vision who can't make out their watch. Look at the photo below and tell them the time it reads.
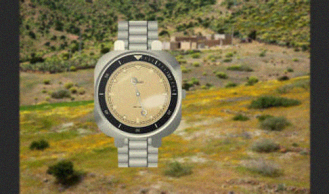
11:27
